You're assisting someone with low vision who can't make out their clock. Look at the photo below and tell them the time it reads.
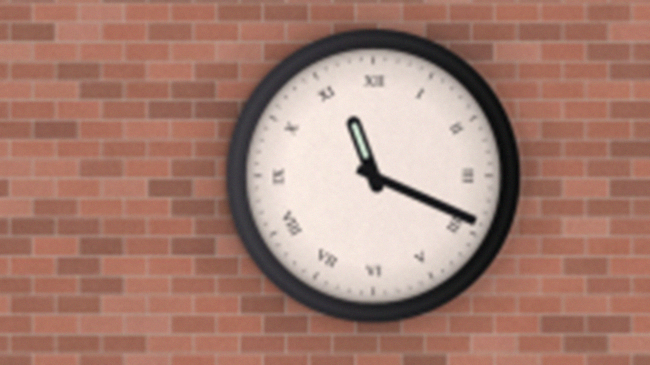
11:19
